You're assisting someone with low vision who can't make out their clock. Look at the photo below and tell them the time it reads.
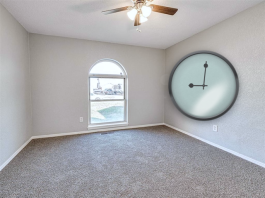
9:01
